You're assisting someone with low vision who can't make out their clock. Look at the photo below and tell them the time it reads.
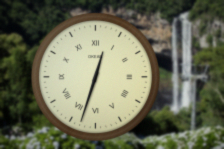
12:33
